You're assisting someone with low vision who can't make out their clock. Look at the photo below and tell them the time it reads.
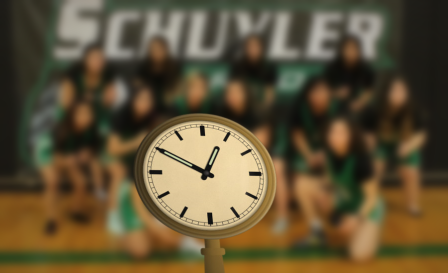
12:50
